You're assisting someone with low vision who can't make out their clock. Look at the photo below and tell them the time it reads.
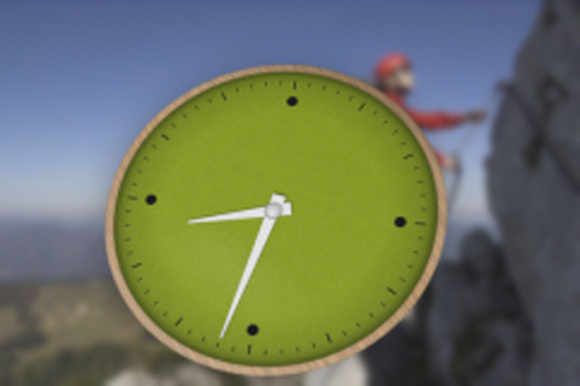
8:32
